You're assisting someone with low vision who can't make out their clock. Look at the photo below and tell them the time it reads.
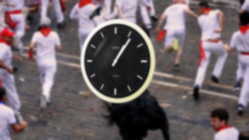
1:06
